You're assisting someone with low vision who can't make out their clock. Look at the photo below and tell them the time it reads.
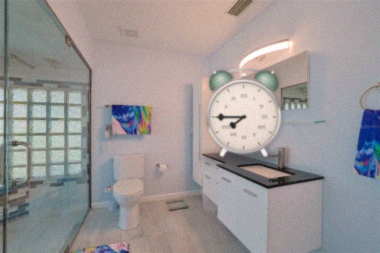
7:45
